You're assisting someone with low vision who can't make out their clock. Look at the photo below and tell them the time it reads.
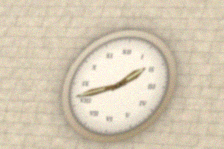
1:42
